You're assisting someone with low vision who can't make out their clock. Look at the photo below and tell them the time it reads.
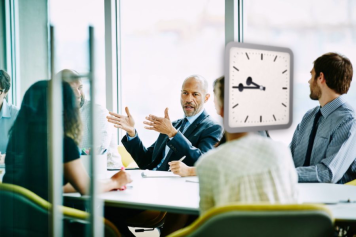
9:45
